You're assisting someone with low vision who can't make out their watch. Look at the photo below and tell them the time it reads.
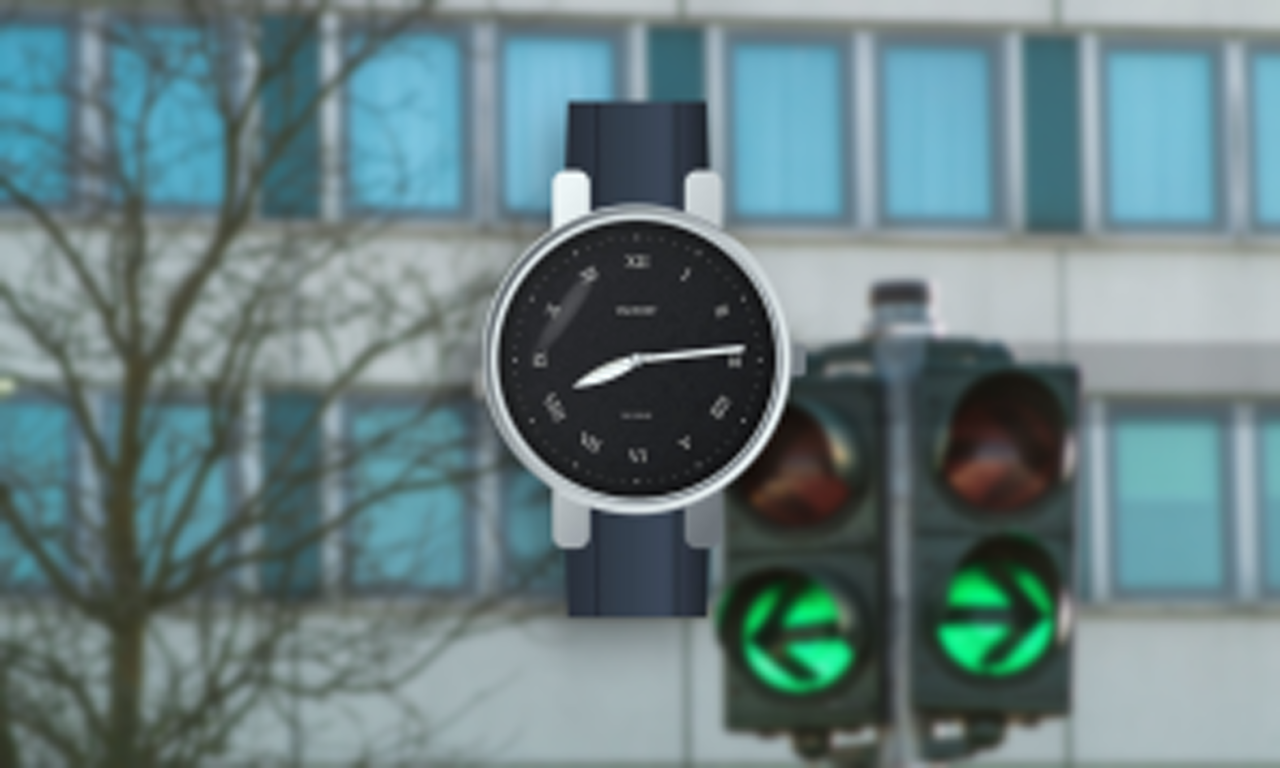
8:14
